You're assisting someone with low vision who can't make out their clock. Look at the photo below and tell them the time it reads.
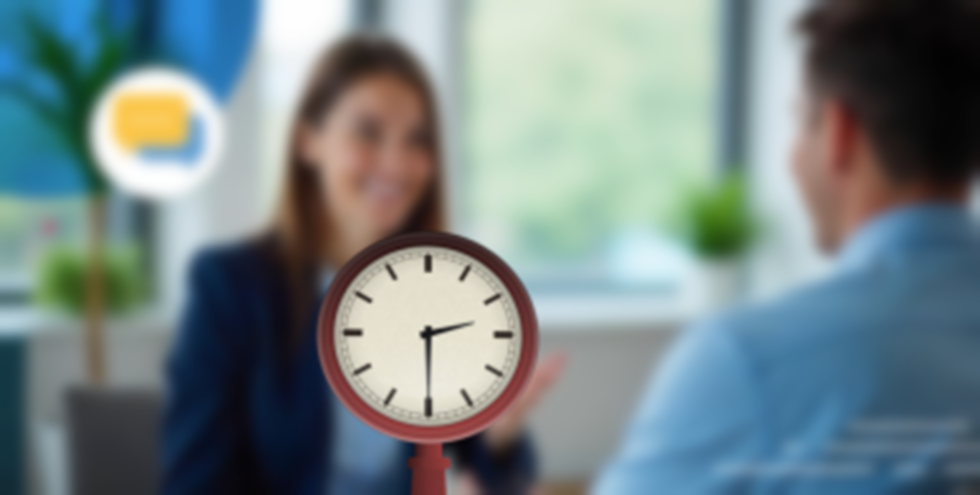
2:30
